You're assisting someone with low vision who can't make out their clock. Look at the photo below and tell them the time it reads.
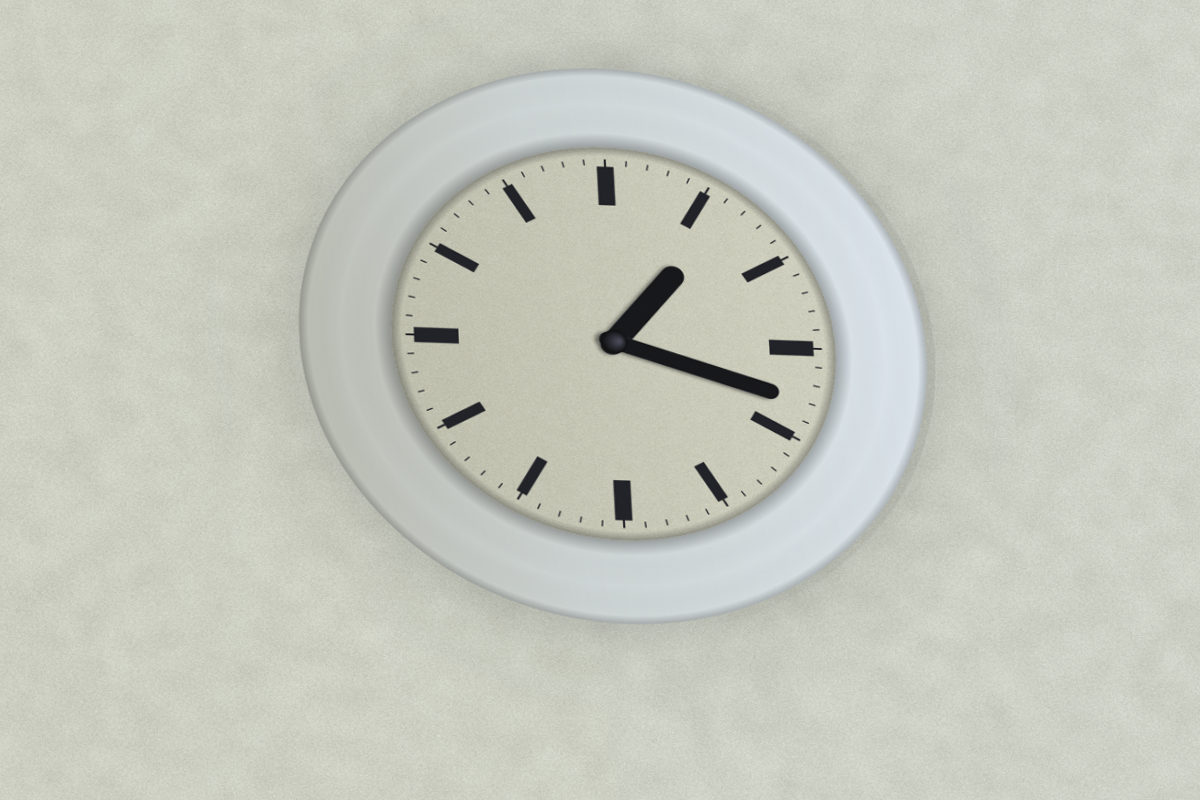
1:18
